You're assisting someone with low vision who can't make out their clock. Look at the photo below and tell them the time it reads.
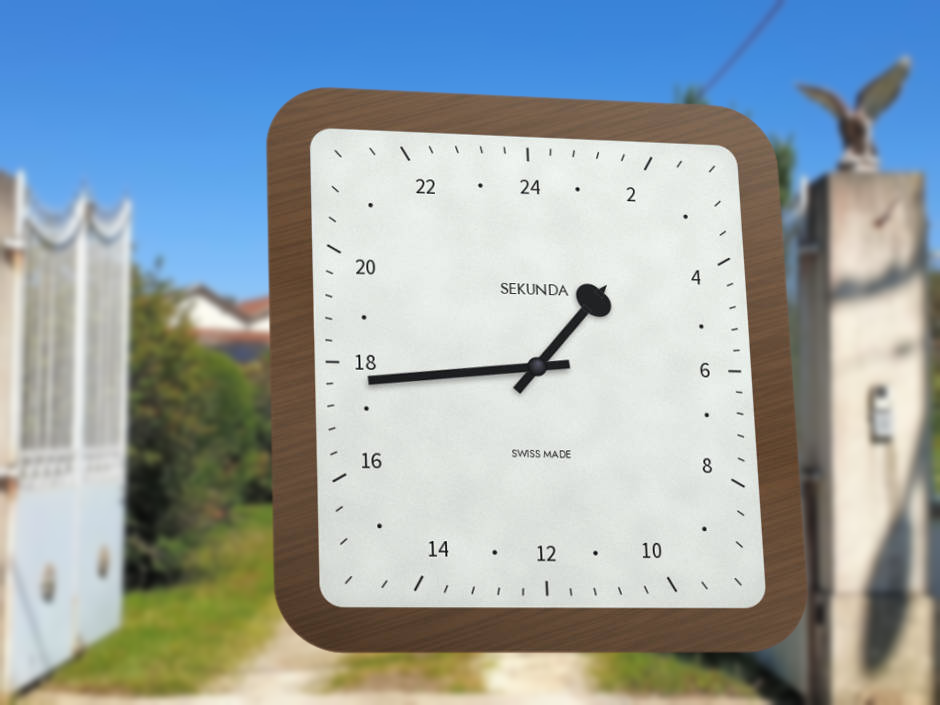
2:44
